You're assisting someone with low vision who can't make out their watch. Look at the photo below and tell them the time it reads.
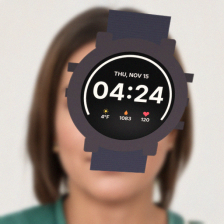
4:24
